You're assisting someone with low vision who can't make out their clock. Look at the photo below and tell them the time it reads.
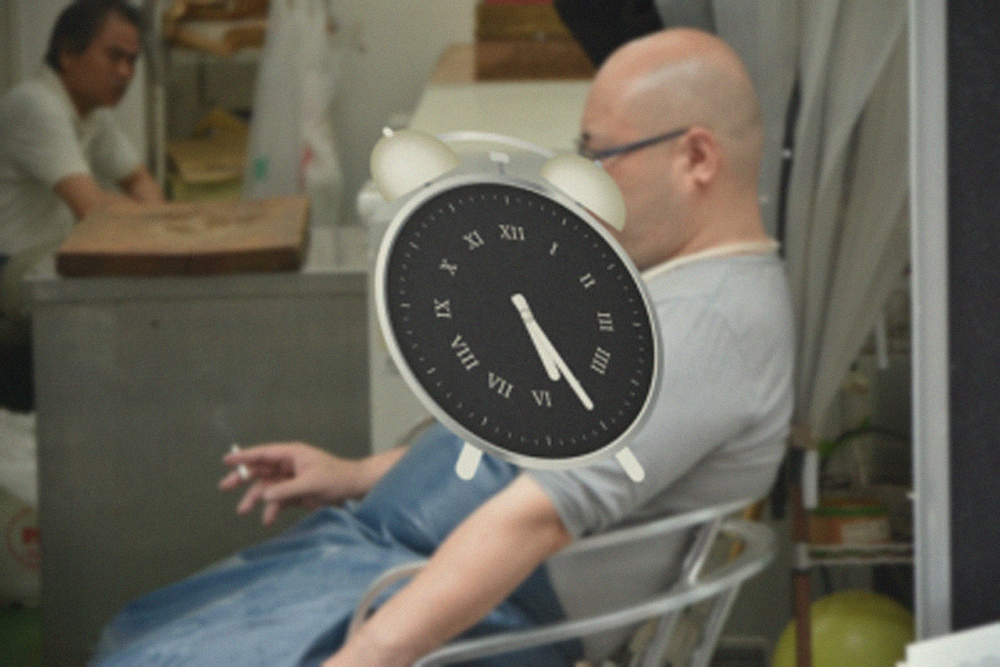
5:25
